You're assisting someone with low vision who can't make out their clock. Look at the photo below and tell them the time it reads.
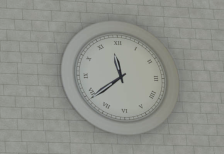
11:39
